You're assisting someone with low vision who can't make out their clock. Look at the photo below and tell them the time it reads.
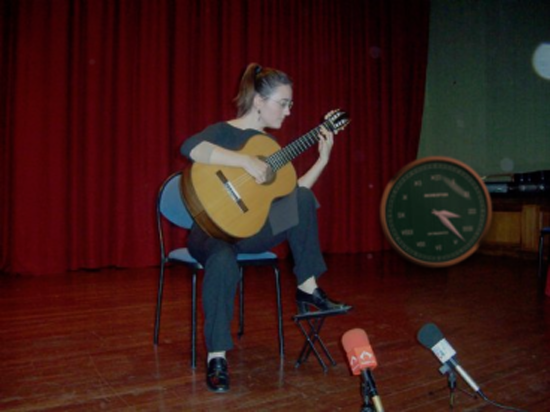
3:23
